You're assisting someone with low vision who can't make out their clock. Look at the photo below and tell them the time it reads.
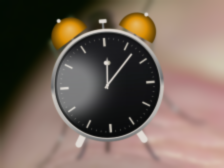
12:07
